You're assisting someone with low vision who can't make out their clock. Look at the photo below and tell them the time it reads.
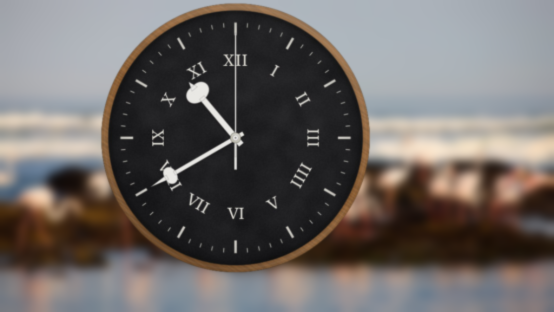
10:40:00
